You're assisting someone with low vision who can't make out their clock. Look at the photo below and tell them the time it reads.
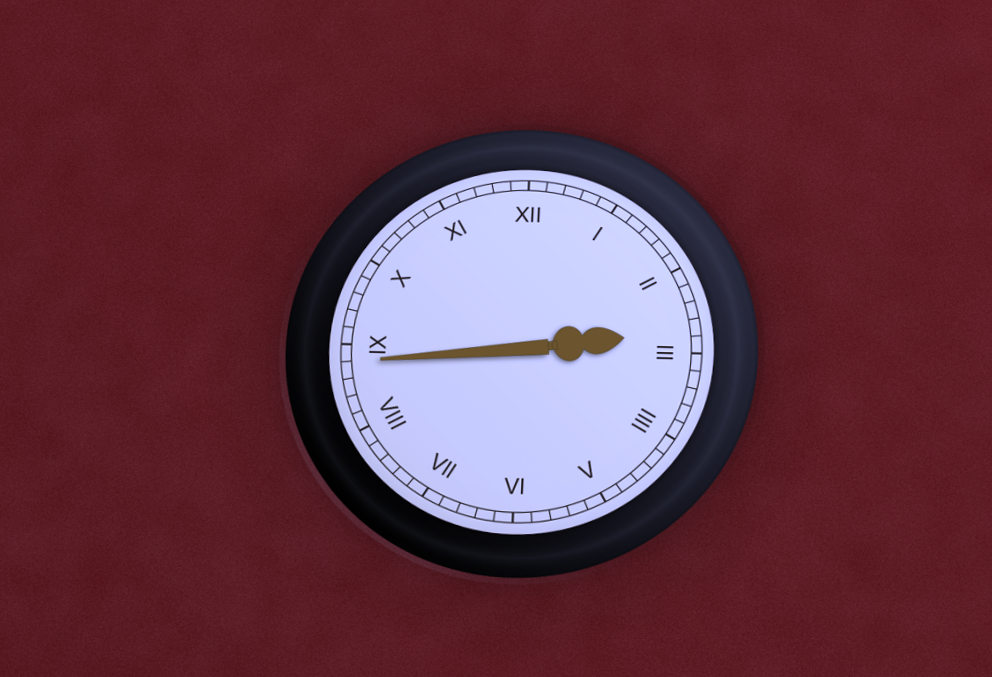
2:44
